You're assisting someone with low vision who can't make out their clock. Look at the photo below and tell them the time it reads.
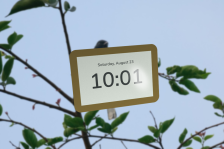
10:01
